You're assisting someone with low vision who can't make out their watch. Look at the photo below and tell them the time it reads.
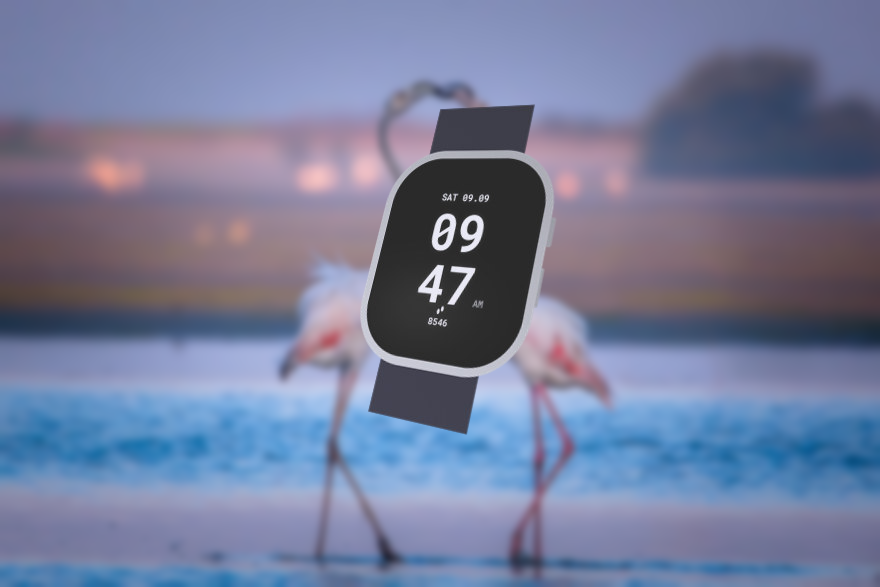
9:47
